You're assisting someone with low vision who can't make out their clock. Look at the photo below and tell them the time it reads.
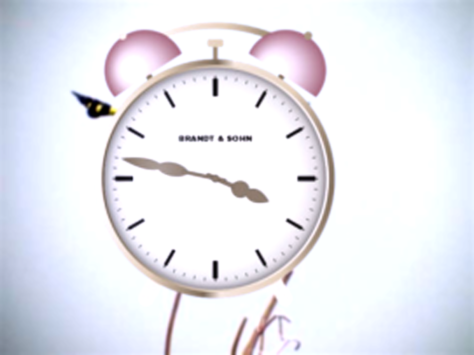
3:47
